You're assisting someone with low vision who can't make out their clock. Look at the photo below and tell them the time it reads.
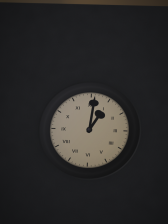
1:01
